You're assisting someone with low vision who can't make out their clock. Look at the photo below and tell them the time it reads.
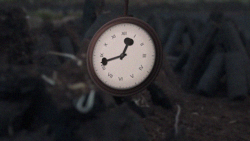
12:42
